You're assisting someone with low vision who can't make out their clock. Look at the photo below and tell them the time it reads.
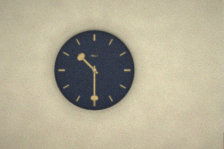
10:30
